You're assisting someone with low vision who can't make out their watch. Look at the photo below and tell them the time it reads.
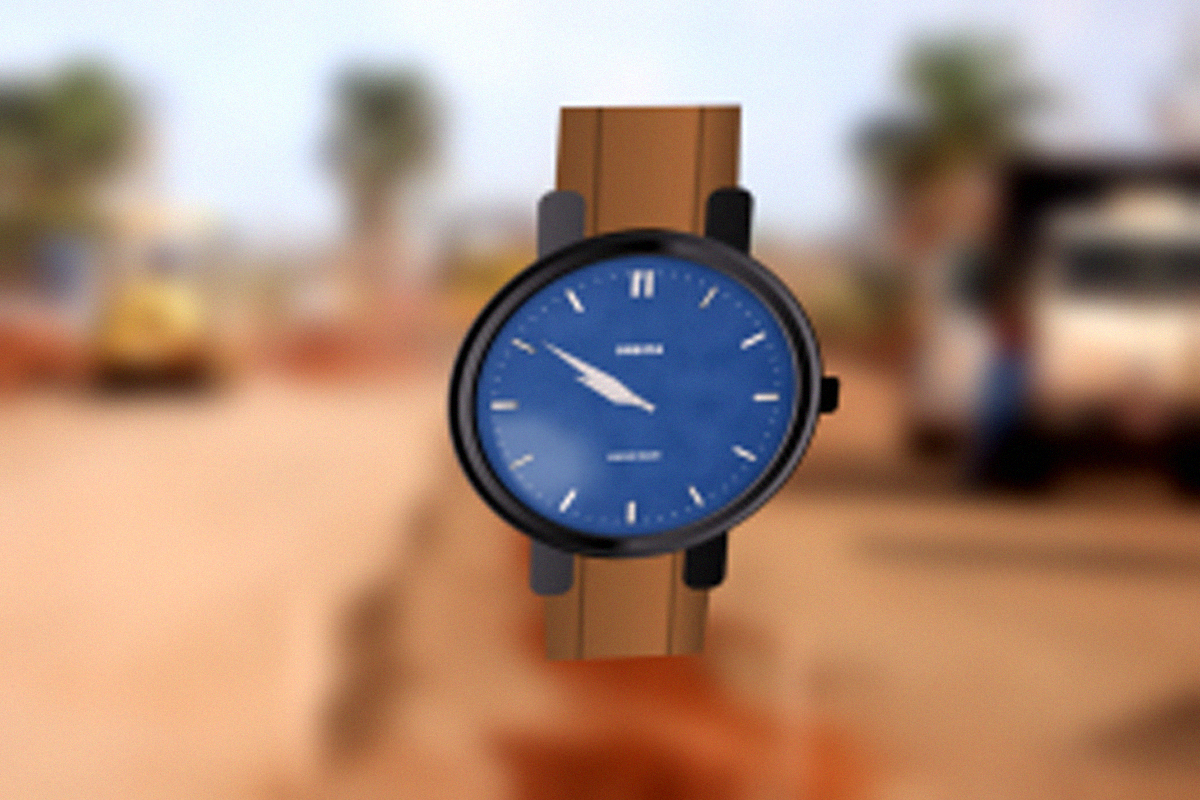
9:51
